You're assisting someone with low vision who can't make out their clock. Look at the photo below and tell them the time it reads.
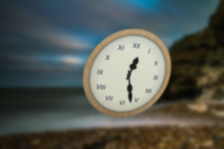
12:27
